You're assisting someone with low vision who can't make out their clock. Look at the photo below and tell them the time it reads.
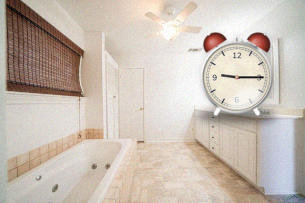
9:15
